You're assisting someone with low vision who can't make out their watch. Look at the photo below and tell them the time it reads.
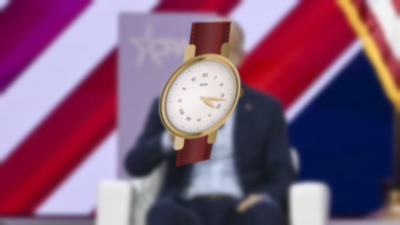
4:17
